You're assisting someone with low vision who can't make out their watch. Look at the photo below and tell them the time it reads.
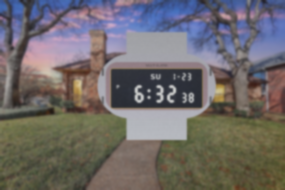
6:32
